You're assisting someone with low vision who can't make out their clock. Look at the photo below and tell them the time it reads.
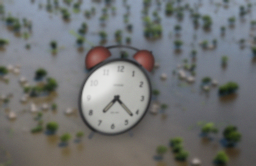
7:22
